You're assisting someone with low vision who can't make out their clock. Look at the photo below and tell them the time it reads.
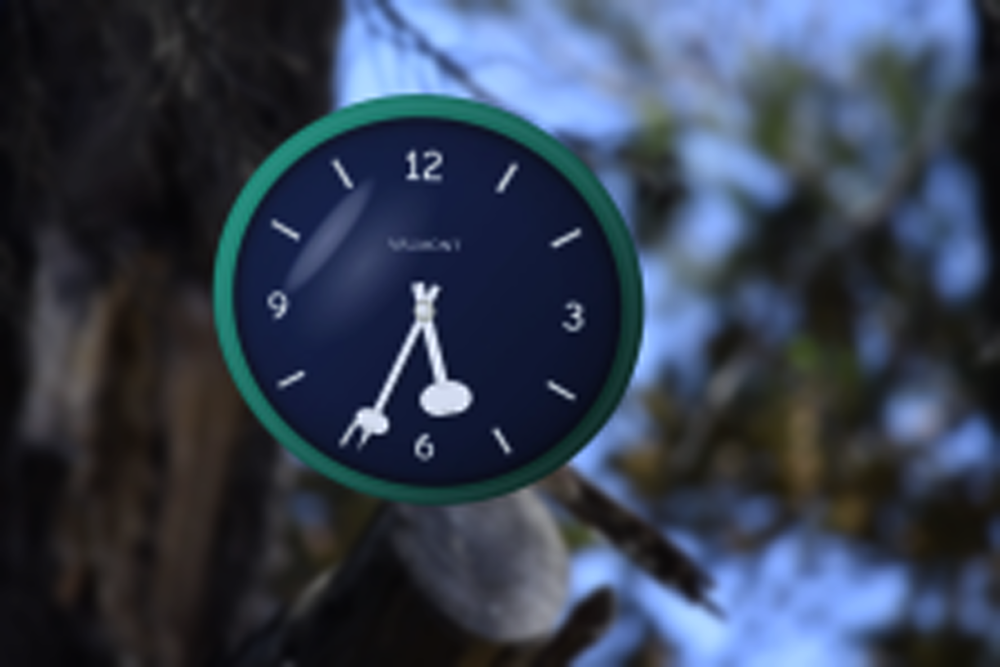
5:34
